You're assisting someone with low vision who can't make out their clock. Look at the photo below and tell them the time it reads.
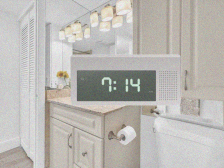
7:14
